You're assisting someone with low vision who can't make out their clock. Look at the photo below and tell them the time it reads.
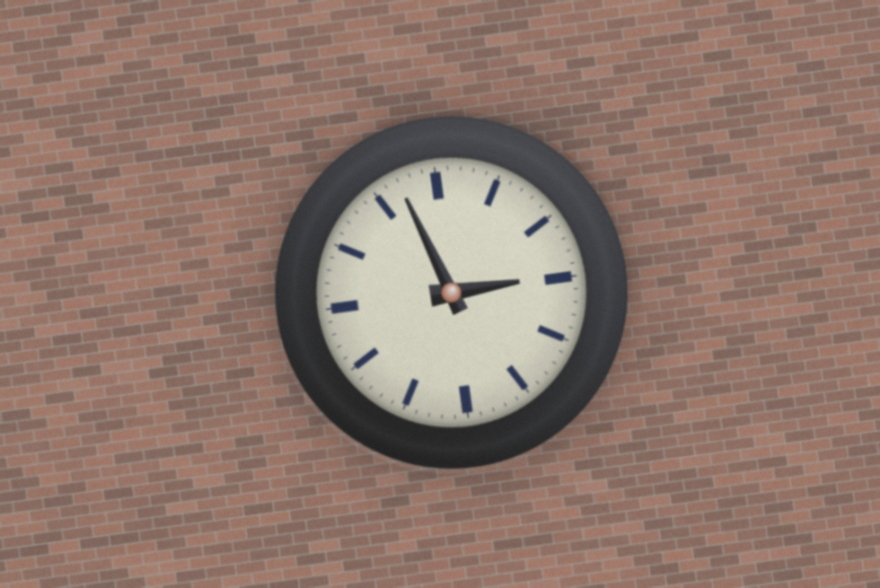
2:57
